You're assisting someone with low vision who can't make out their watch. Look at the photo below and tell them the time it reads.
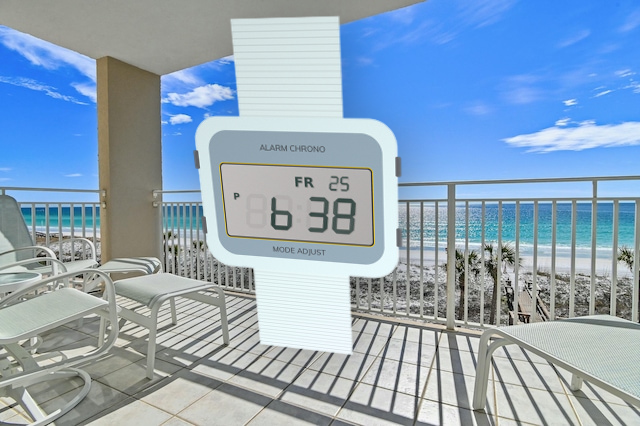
6:38
